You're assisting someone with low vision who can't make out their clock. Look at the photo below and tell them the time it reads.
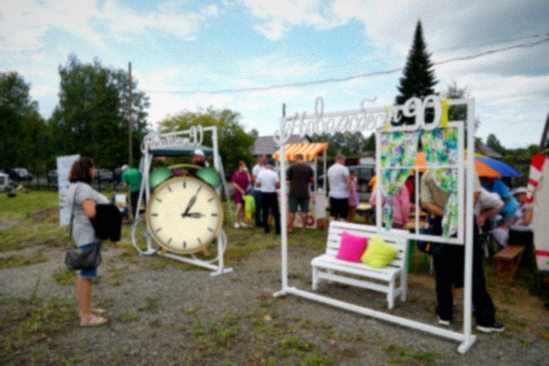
3:05
